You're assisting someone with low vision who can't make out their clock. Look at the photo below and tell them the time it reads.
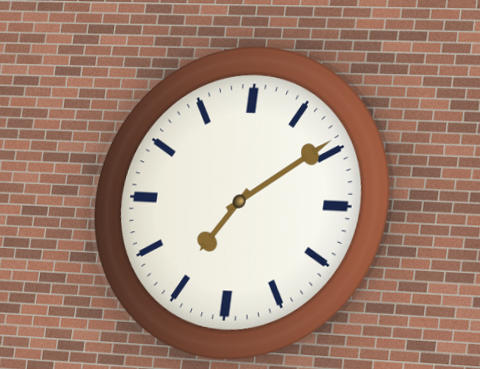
7:09
